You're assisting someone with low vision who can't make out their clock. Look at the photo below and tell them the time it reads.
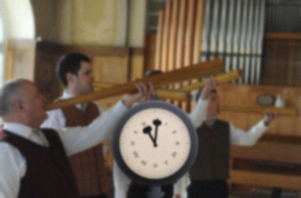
11:01
